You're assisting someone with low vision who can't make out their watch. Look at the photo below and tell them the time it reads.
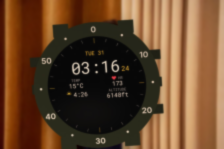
3:16
